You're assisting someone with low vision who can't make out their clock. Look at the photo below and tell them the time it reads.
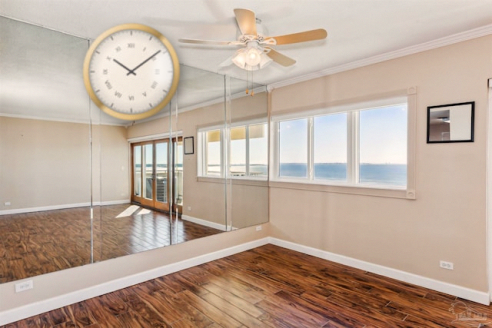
10:09
